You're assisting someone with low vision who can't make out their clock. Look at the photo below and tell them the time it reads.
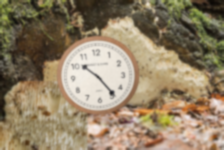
10:24
